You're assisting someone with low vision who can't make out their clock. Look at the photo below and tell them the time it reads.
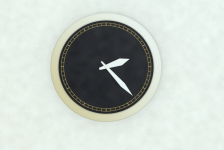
2:23
